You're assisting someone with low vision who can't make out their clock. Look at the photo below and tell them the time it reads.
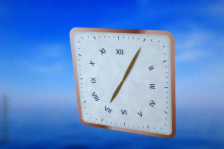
7:05
